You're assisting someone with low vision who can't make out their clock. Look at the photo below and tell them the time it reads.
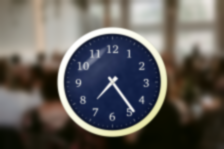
7:24
